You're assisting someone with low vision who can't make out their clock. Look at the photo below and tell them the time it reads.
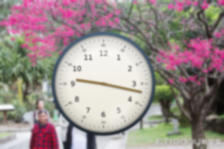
9:17
